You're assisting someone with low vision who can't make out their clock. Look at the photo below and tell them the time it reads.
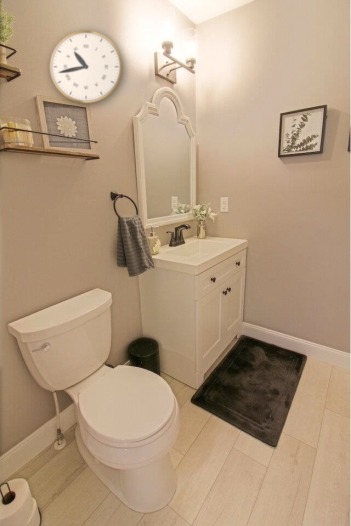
10:43
